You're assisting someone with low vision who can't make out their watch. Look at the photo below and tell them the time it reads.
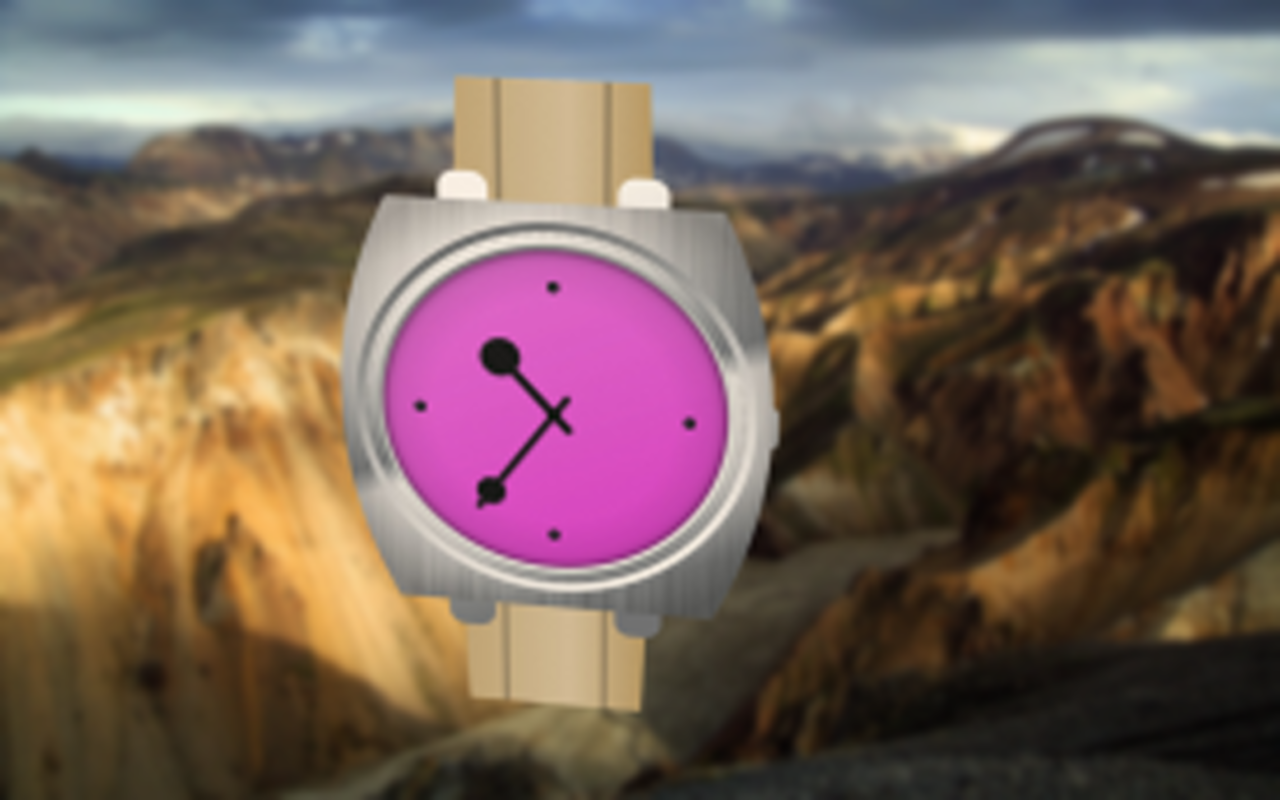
10:36
